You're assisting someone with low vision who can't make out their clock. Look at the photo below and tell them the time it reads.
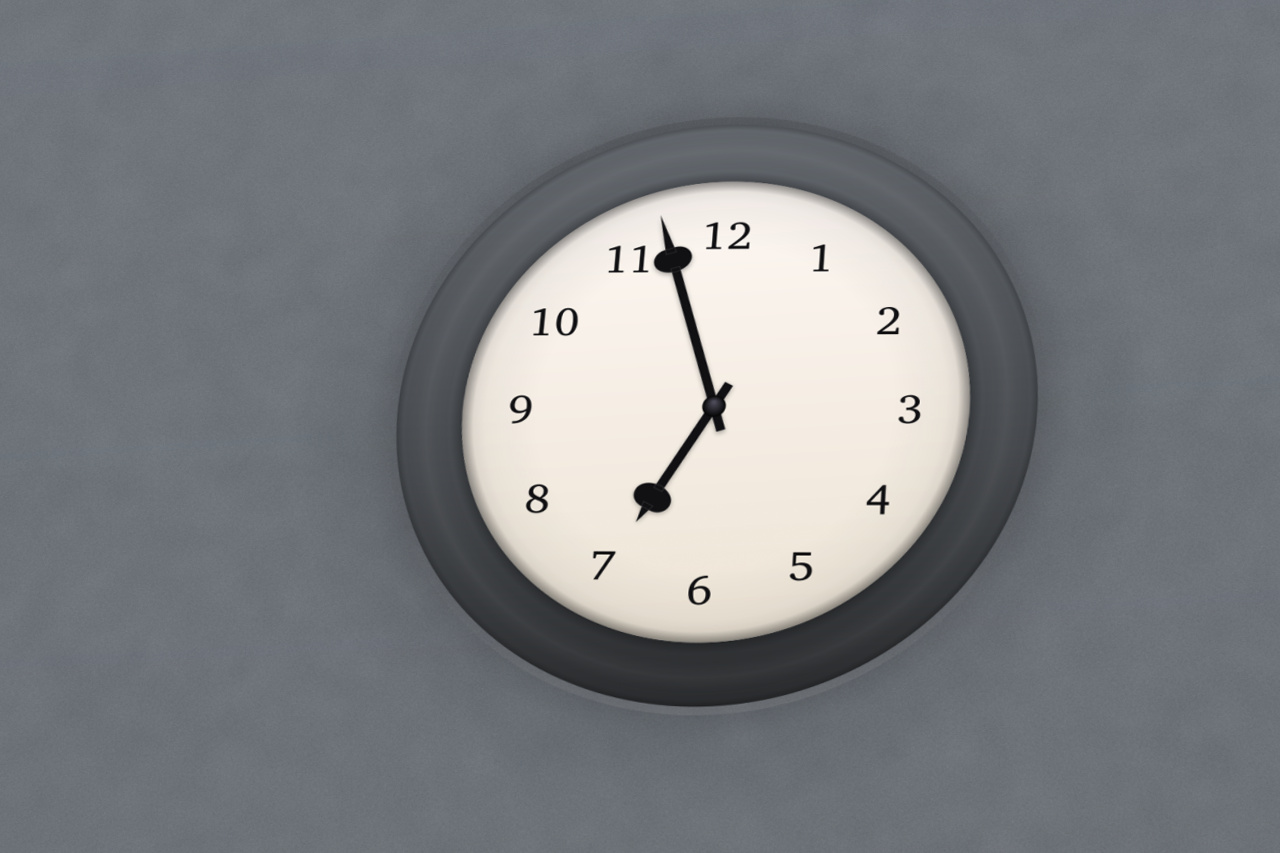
6:57
